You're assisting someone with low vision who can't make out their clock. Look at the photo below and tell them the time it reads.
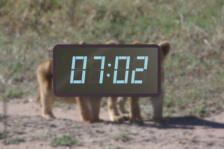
7:02
